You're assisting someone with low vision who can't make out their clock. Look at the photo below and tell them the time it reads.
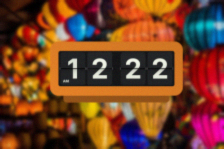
12:22
